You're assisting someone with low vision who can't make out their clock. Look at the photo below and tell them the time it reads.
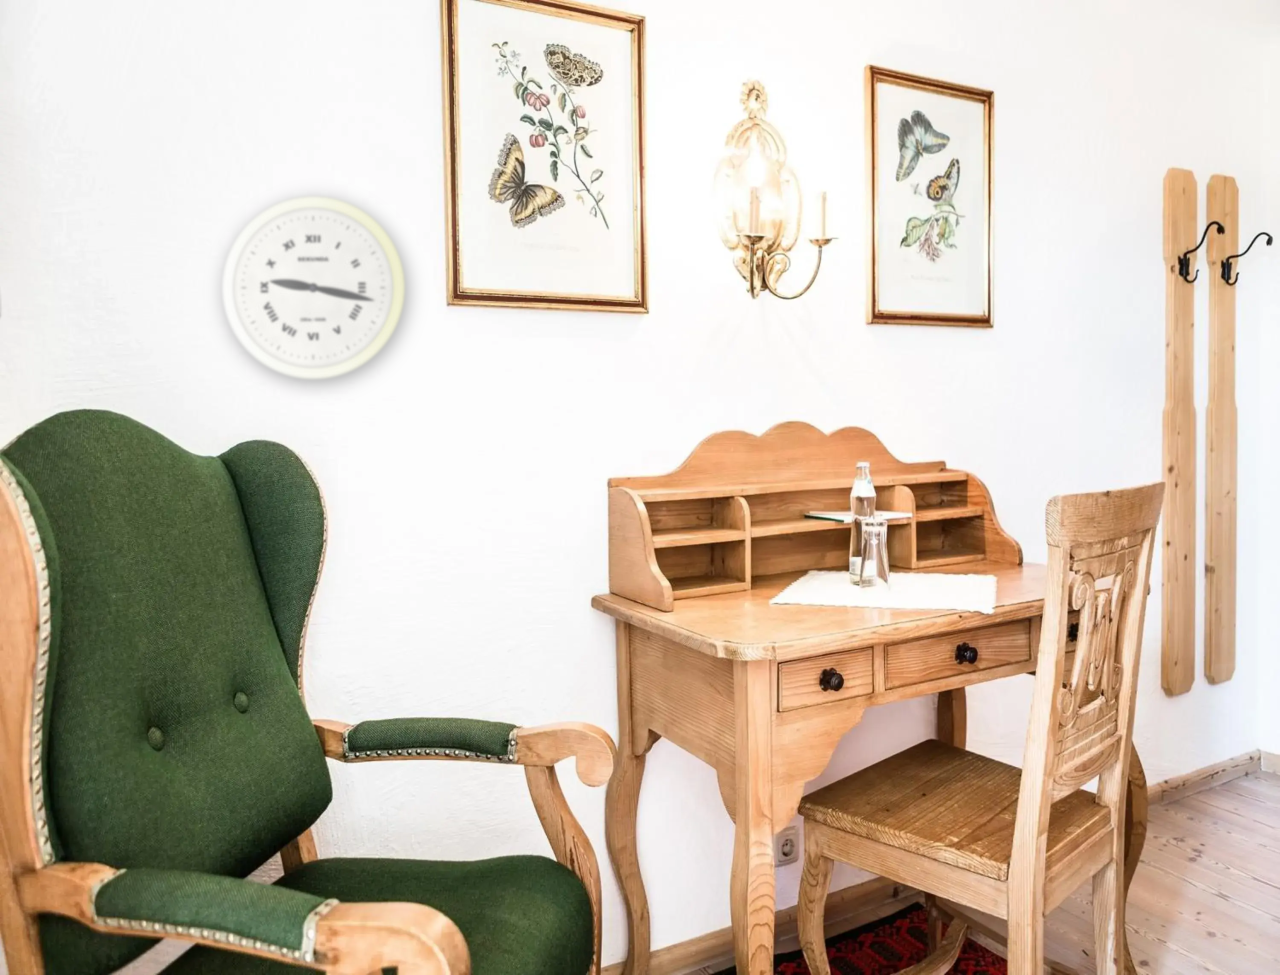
9:17
